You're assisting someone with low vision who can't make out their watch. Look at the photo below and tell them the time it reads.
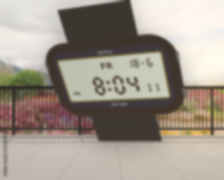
8:04
